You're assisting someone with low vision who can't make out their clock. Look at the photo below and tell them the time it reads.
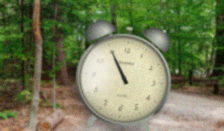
10:55
